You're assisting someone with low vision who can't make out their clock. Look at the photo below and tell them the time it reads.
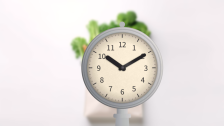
10:10
